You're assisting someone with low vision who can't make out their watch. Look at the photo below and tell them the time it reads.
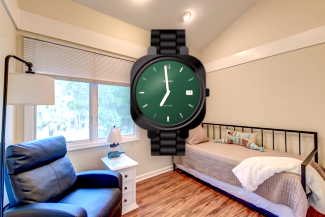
6:59
